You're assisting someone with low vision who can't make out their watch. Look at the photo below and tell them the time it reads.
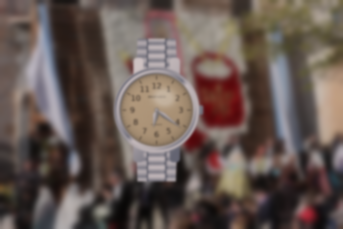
6:21
